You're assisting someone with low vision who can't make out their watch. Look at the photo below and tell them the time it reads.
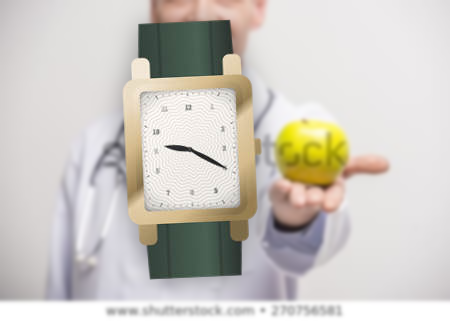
9:20
